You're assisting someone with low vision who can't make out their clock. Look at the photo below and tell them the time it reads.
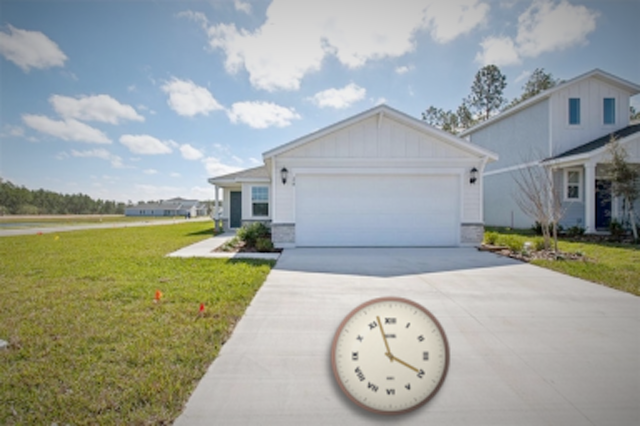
3:57
